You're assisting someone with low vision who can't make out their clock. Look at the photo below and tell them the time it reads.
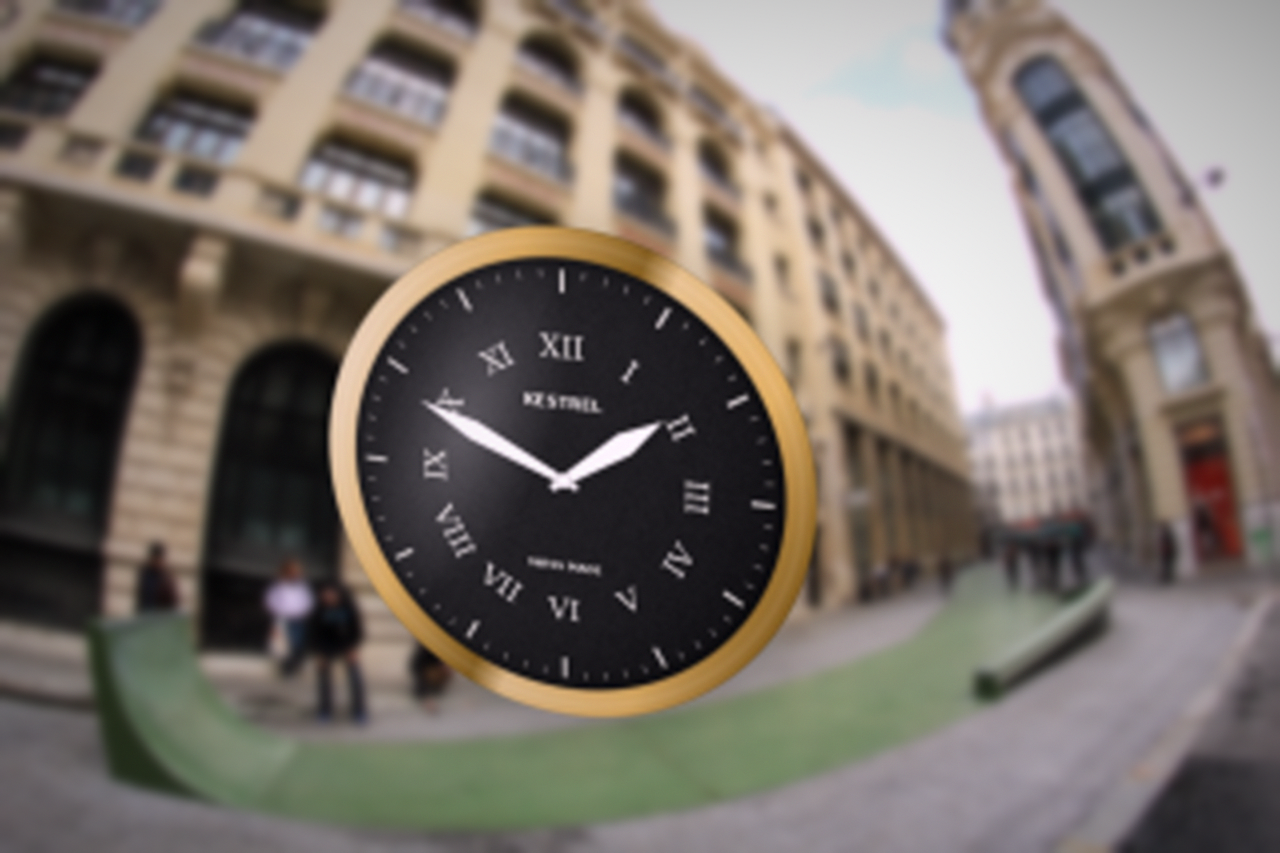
1:49
